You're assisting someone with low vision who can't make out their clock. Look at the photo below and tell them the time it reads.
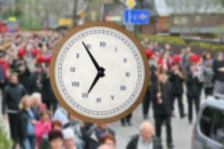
6:54
